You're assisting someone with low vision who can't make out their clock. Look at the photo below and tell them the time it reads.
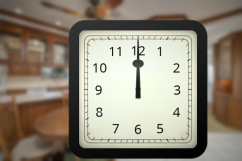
12:00
